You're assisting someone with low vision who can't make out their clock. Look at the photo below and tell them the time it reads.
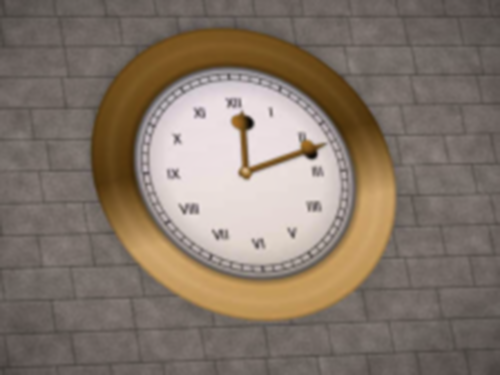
12:12
